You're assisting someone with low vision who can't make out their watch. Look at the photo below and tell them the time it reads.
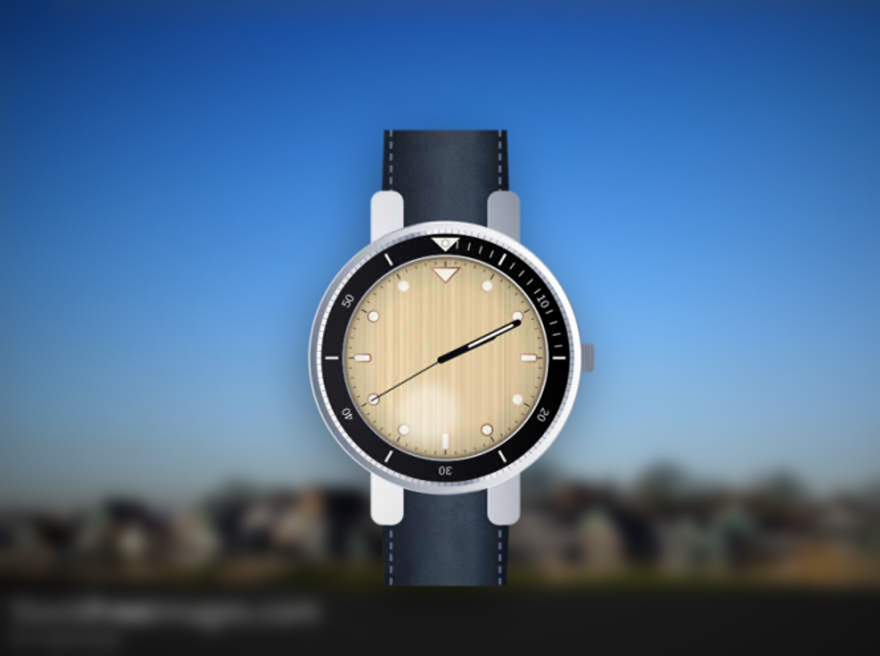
2:10:40
